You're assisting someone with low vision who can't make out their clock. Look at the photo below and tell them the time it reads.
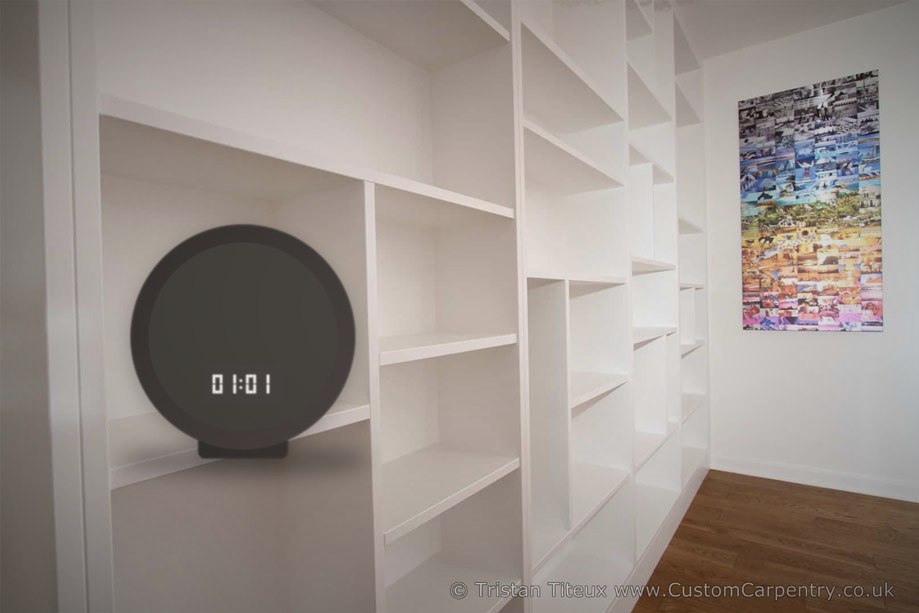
1:01
